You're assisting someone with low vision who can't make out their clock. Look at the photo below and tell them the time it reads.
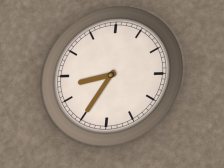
8:35
